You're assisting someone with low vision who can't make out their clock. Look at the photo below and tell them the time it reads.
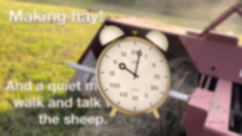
10:02
